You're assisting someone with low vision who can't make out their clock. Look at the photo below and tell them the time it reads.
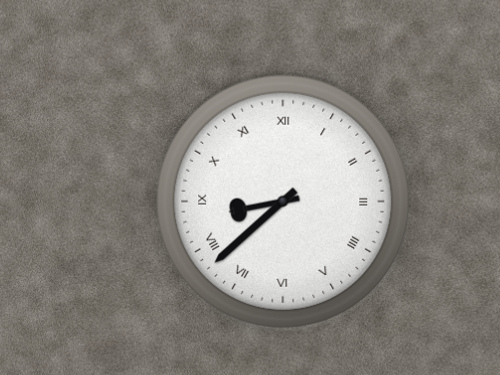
8:38
